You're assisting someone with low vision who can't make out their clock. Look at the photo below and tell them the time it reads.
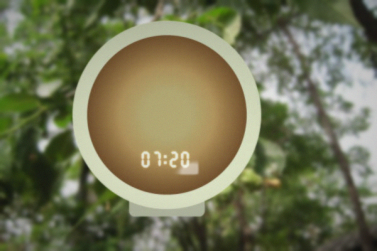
7:20
